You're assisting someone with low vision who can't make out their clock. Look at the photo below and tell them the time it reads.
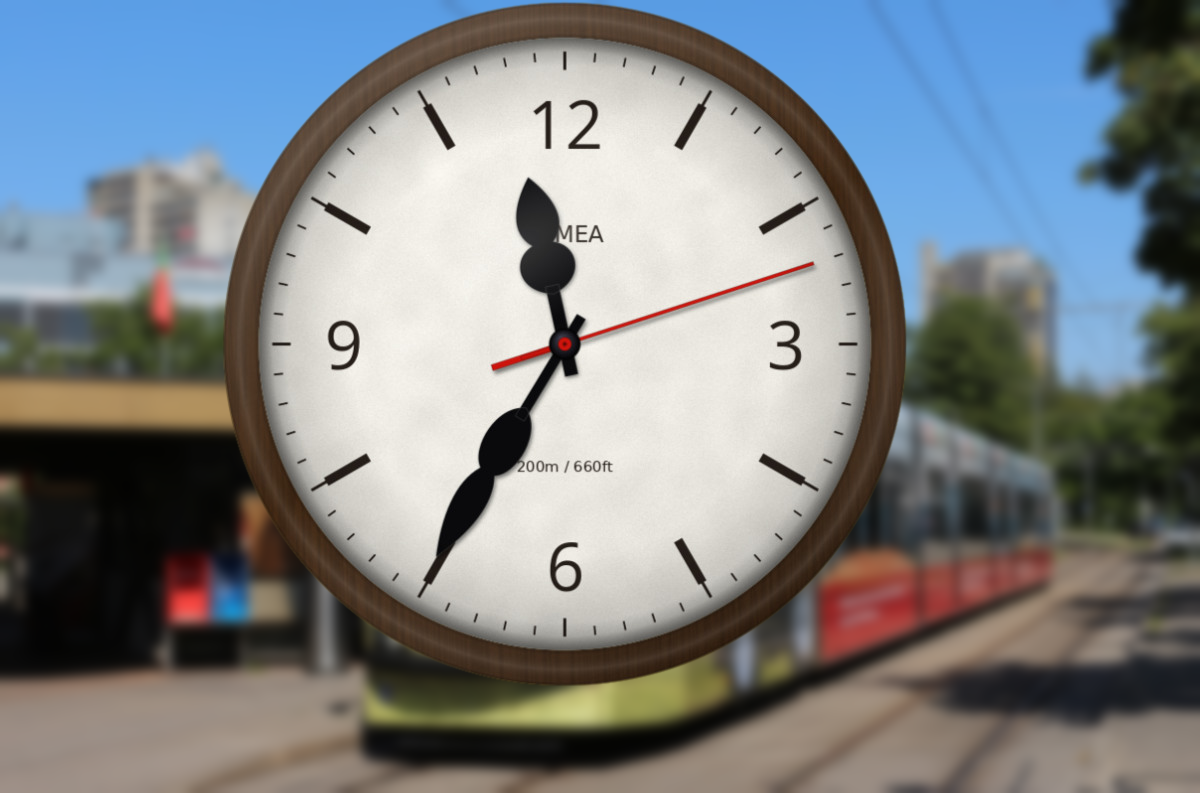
11:35:12
